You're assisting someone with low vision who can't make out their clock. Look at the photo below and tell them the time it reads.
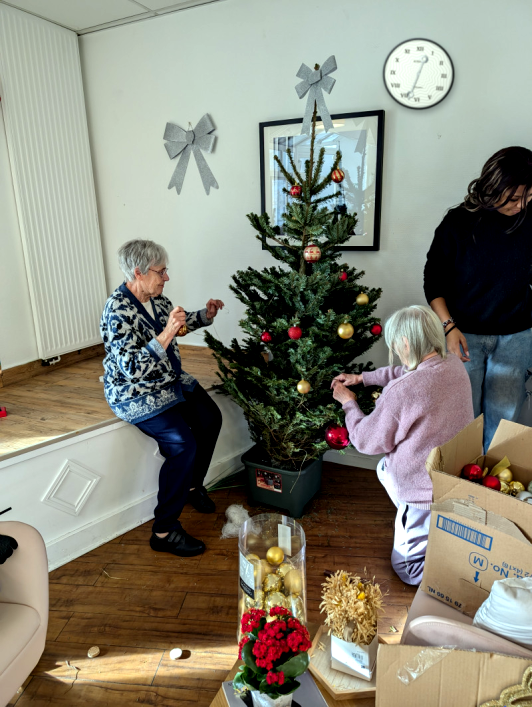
12:33
